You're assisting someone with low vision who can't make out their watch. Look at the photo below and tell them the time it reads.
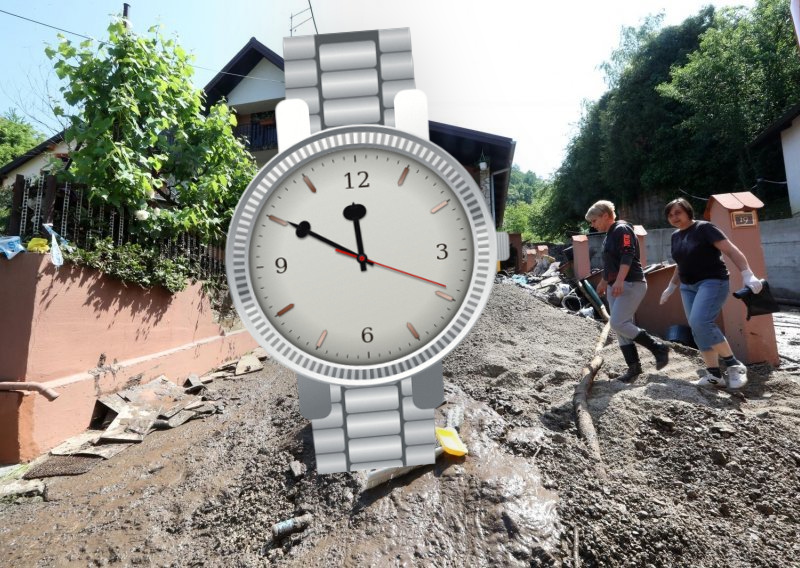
11:50:19
